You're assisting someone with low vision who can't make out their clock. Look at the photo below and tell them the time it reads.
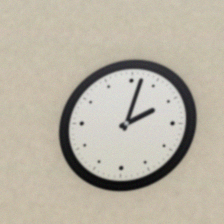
2:02
